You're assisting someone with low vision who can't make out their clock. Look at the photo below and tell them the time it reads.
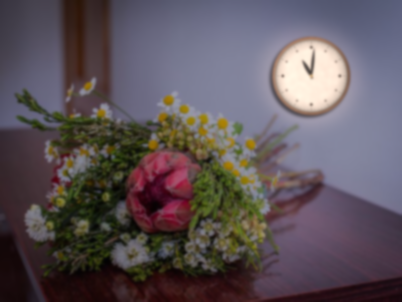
11:01
